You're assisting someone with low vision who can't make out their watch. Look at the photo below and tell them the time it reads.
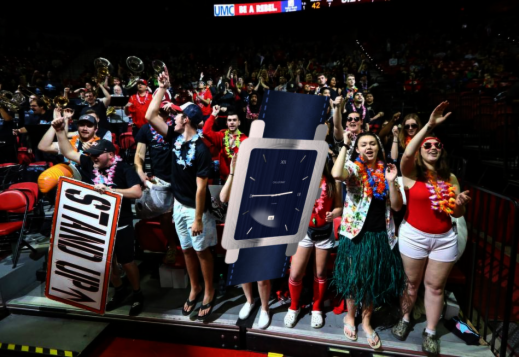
2:45
